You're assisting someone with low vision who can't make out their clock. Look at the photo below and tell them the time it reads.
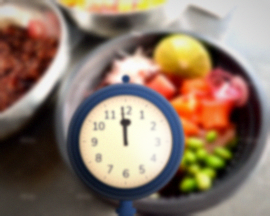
11:59
